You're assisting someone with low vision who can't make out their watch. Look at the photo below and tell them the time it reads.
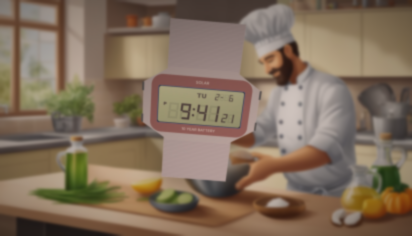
9:41
